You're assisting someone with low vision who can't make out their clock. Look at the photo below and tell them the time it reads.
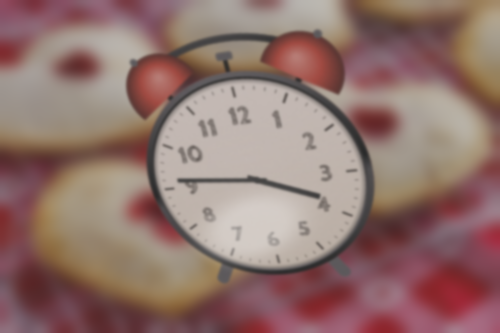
3:46
